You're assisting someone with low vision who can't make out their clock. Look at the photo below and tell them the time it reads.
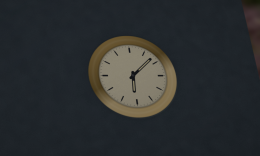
6:08
